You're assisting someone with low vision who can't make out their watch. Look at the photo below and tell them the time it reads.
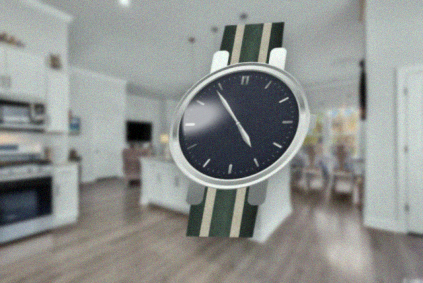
4:54
